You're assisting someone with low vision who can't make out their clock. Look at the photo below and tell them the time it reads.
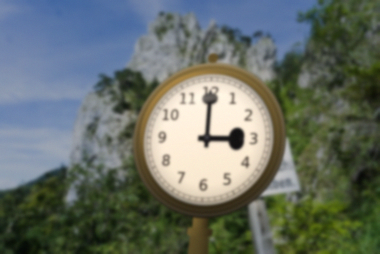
3:00
